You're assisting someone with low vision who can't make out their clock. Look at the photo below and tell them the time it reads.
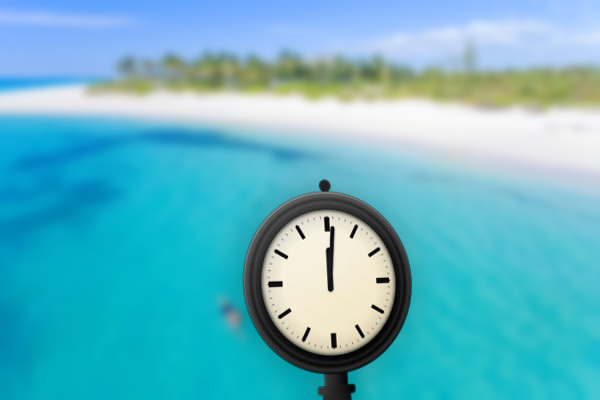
12:01
